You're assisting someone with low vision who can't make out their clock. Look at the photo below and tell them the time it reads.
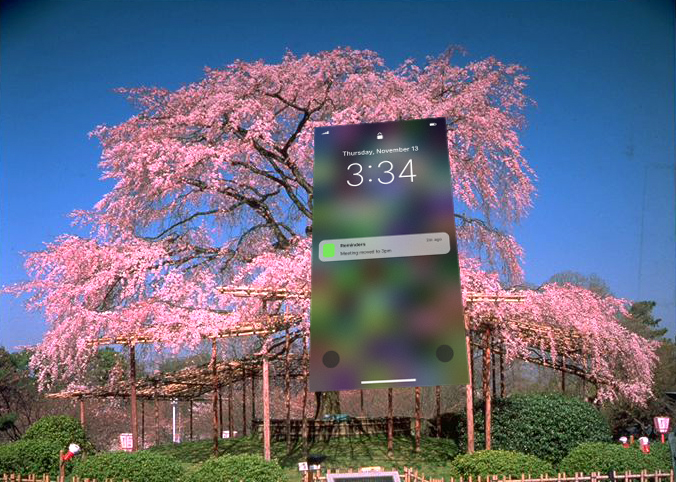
3:34
